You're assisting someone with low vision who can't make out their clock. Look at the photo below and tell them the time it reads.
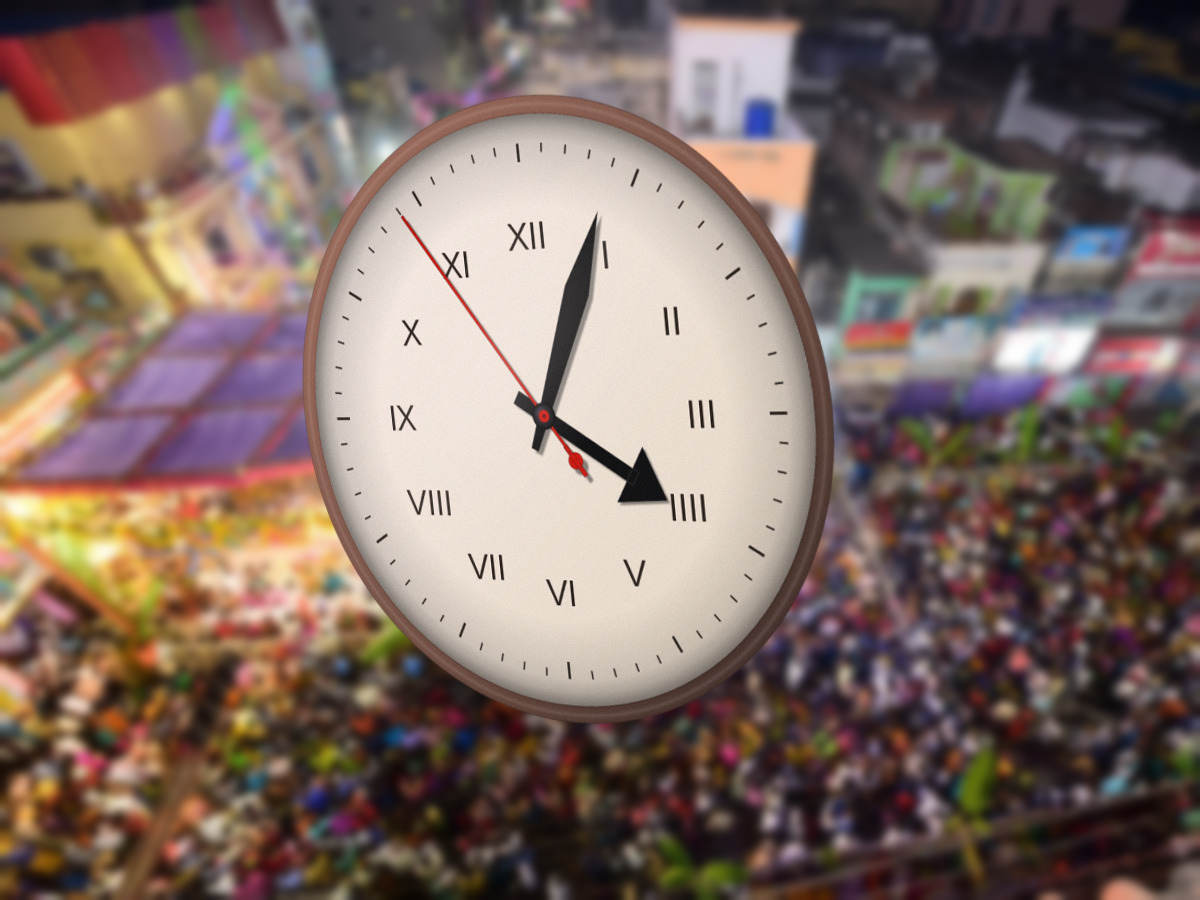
4:03:54
